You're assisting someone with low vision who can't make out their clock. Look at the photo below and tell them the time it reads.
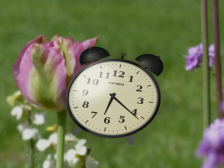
6:21
